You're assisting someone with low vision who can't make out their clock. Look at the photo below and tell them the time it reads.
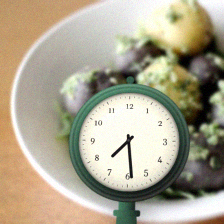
7:29
